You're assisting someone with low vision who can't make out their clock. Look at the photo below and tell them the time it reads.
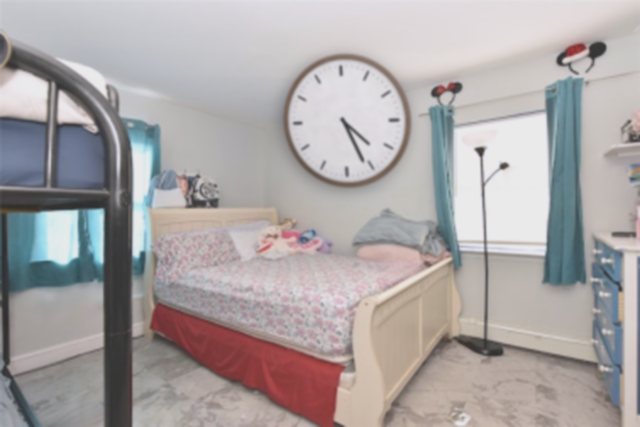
4:26
